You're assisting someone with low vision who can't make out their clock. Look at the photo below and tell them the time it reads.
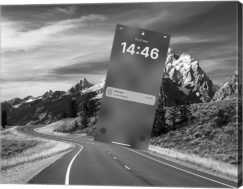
14:46
